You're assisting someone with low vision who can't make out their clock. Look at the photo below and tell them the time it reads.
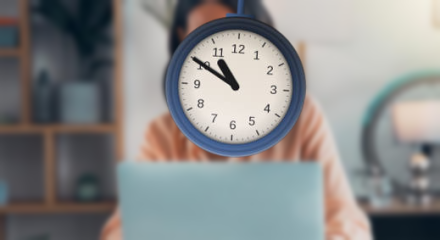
10:50
